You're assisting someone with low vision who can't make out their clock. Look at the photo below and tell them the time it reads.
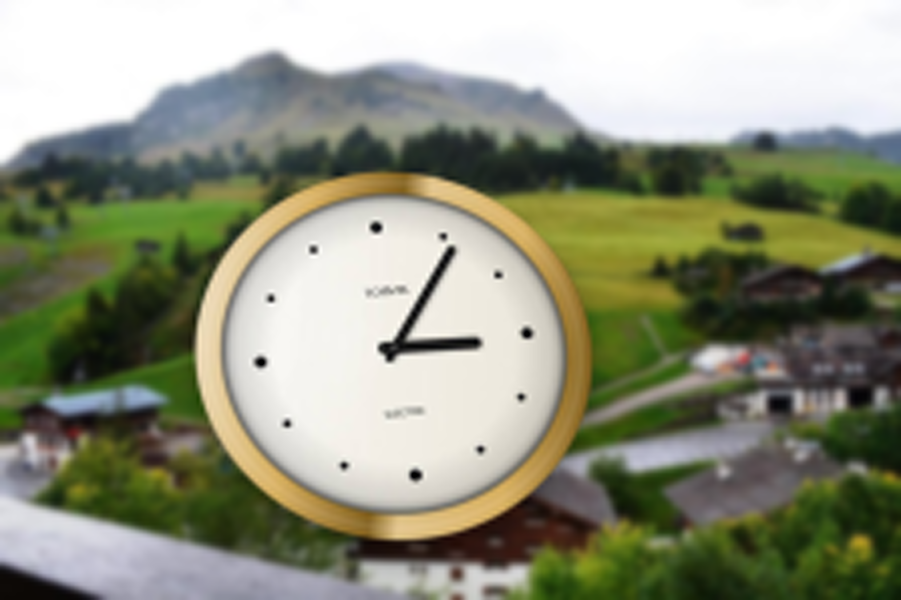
3:06
